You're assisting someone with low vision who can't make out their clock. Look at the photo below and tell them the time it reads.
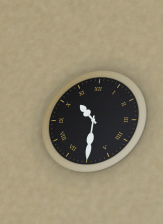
10:30
